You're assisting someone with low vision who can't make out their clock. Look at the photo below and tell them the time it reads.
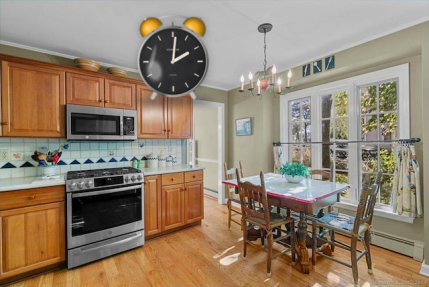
2:01
